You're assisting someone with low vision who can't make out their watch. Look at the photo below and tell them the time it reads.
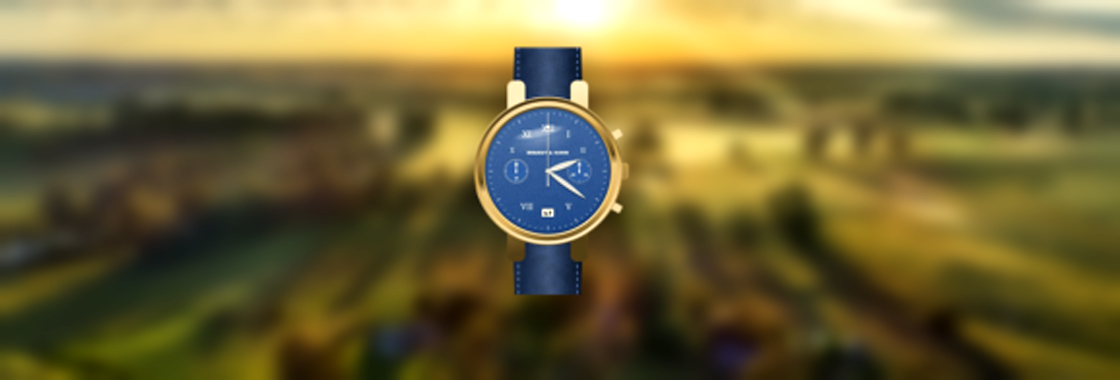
2:21
